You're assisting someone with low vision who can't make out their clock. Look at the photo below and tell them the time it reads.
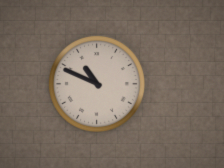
10:49
